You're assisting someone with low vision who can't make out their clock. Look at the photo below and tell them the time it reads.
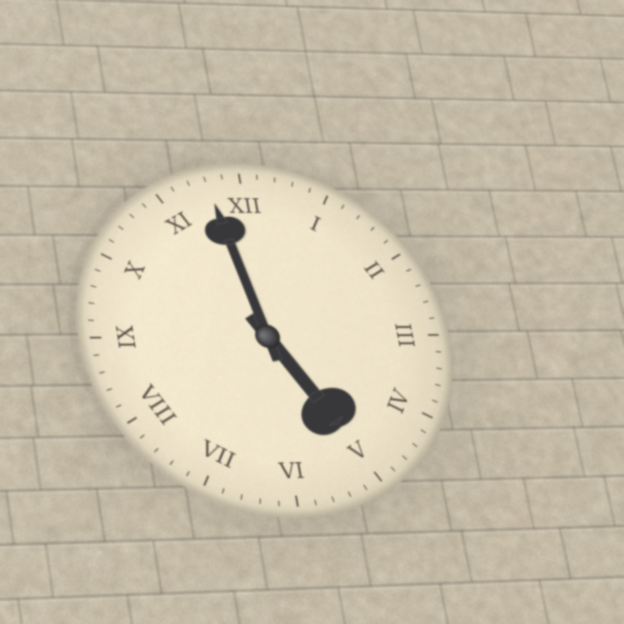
4:58
